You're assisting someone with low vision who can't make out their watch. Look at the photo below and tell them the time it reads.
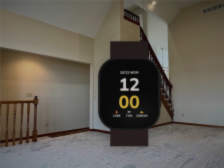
12:00
